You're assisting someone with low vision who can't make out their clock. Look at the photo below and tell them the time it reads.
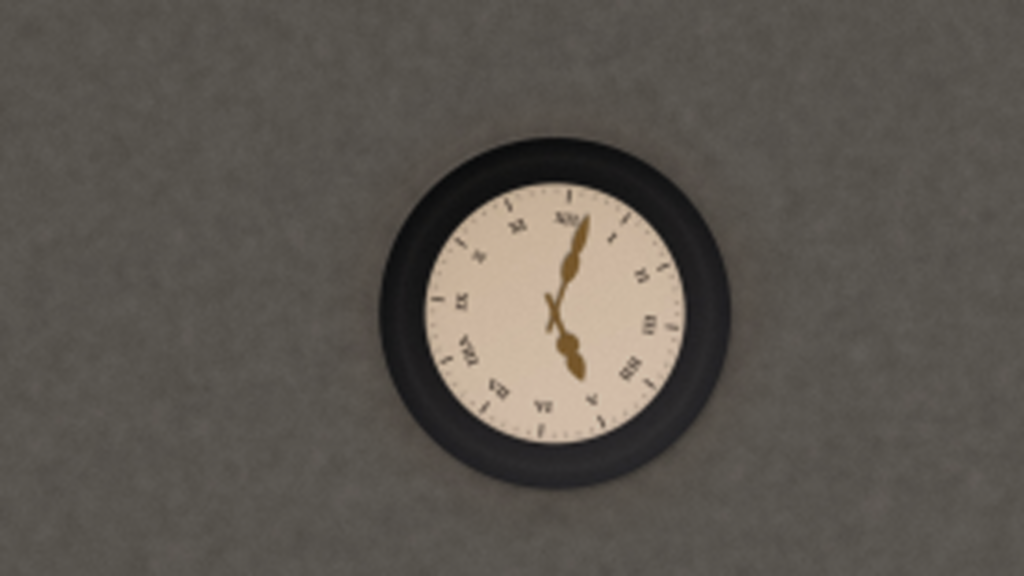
5:02
